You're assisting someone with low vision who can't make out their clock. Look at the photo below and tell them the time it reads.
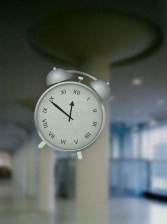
11:49
